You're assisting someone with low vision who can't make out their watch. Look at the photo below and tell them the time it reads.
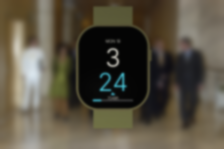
3:24
